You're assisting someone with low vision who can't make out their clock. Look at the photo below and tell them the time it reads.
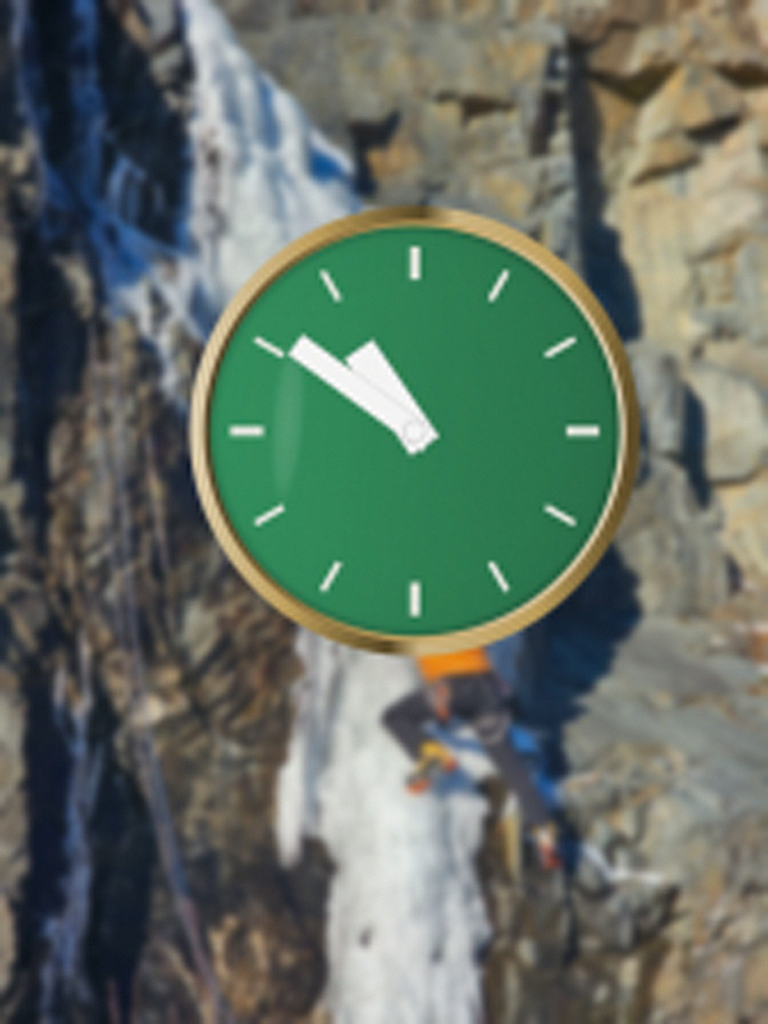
10:51
